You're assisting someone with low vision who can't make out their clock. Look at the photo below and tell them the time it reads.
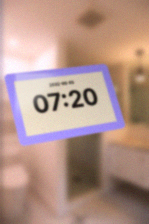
7:20
